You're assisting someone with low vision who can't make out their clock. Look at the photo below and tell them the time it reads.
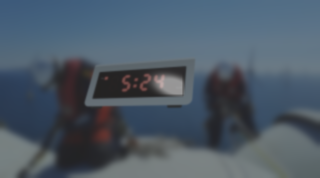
5:24
